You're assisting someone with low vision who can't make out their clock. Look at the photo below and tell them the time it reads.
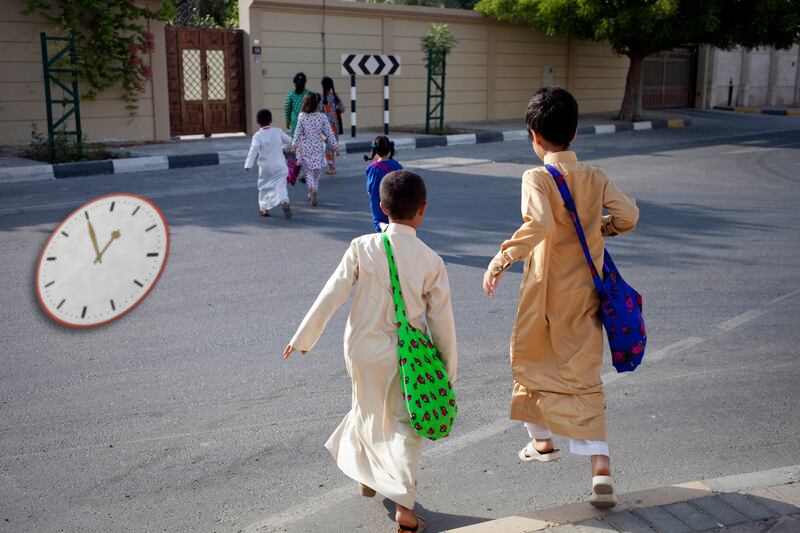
12:55
